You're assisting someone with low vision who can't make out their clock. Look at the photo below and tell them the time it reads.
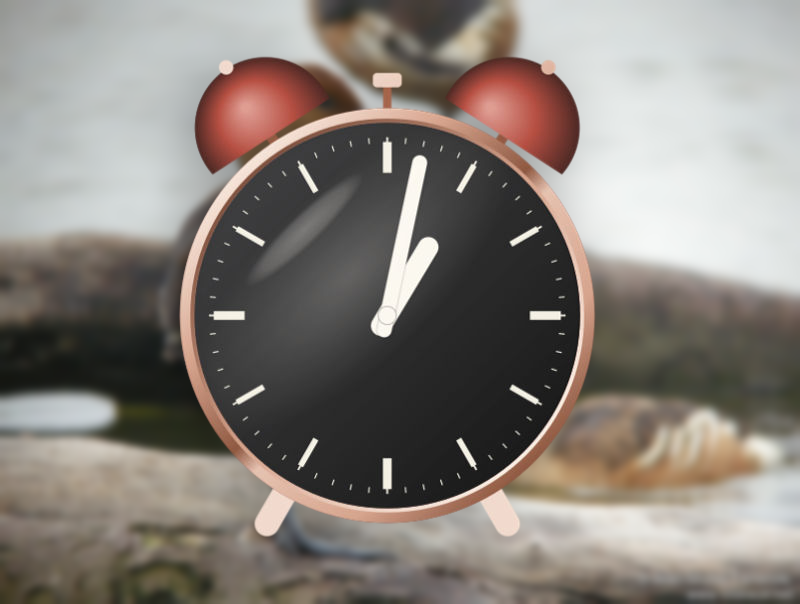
1:02
